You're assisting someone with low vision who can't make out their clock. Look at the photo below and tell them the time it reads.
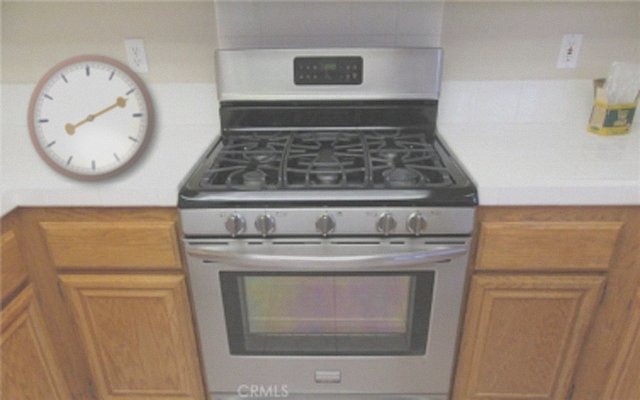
8:11
